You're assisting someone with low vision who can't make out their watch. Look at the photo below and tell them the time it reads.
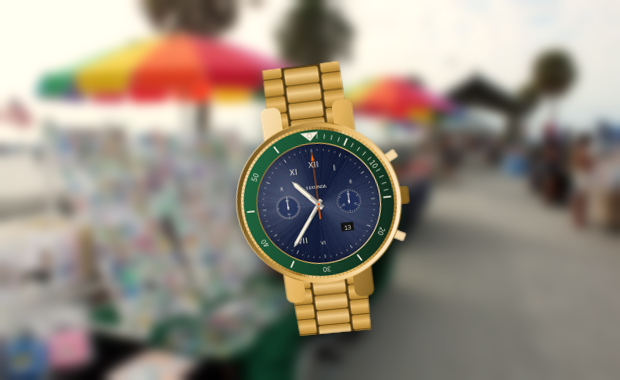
10:36
